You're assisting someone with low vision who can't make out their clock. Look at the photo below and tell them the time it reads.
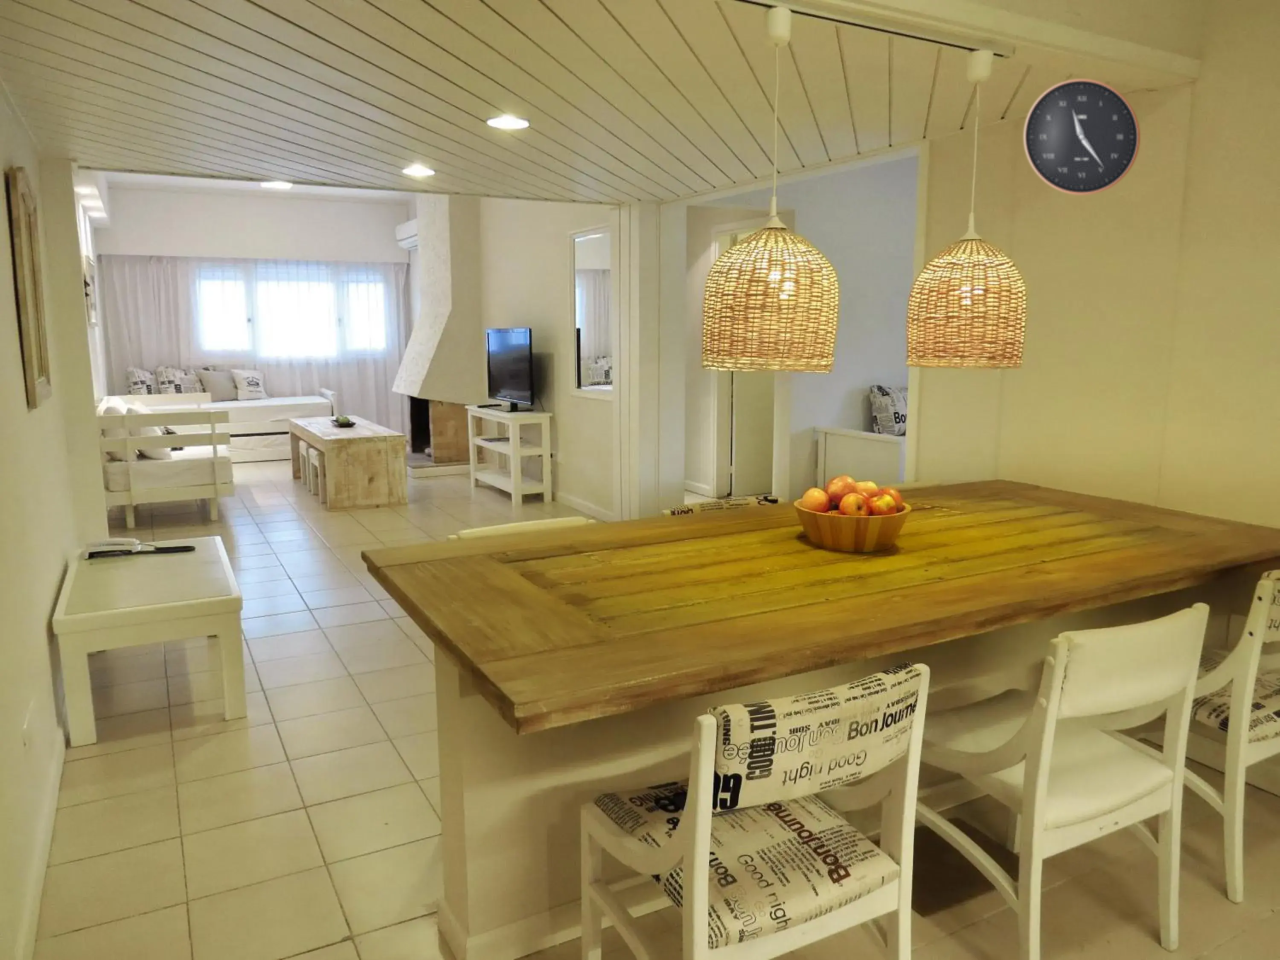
11:24
